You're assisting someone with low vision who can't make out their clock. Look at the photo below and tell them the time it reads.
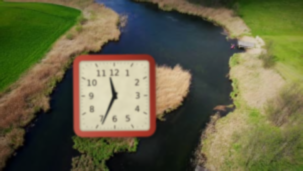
11:34
